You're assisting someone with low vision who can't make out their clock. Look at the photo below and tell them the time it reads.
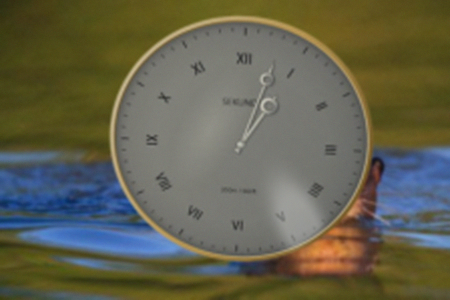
1:03
